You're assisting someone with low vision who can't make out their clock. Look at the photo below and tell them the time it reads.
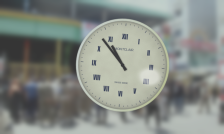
10:53
